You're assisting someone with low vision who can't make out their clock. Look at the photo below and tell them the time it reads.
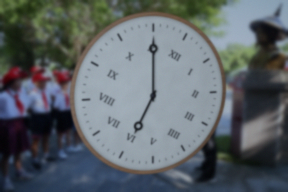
5:55
